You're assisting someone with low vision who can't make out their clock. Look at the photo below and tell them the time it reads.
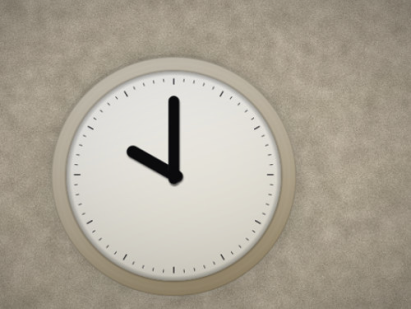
10:00
